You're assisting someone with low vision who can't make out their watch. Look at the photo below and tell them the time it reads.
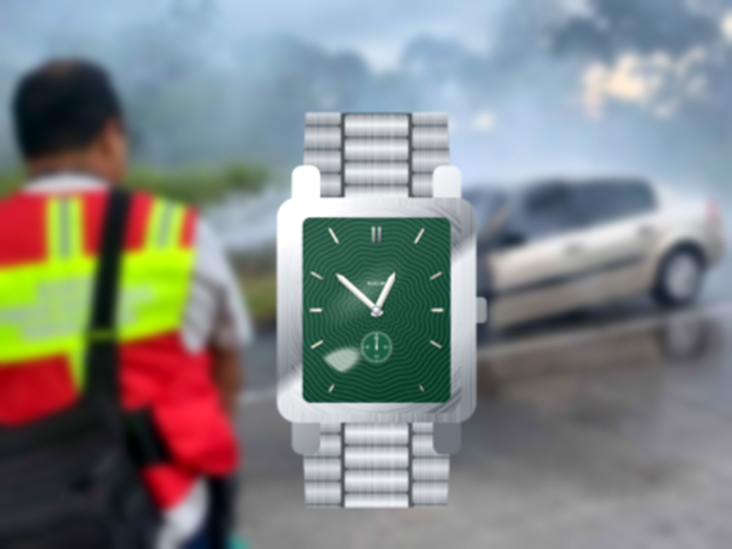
12:52
